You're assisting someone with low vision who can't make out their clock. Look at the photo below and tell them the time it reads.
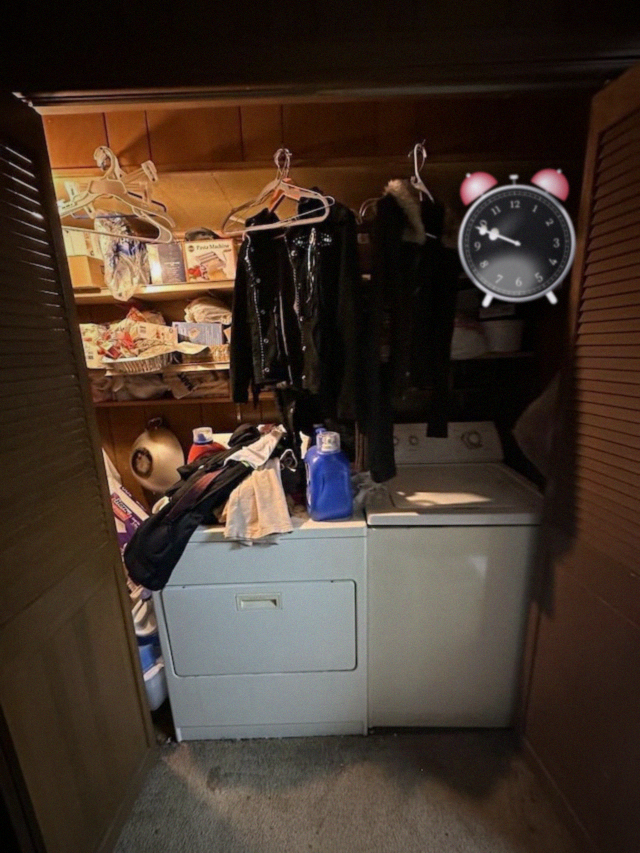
9:49
